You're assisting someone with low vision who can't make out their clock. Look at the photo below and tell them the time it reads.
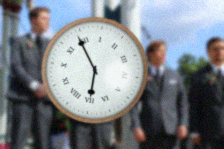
6:59
